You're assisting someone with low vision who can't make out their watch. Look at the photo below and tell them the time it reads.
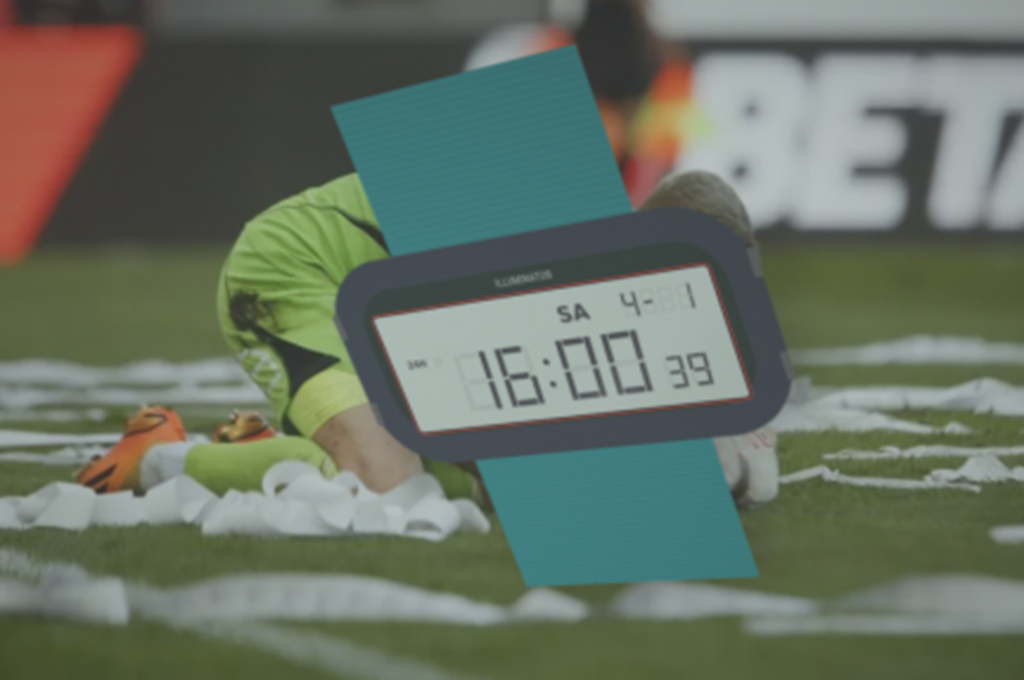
16:00:39
